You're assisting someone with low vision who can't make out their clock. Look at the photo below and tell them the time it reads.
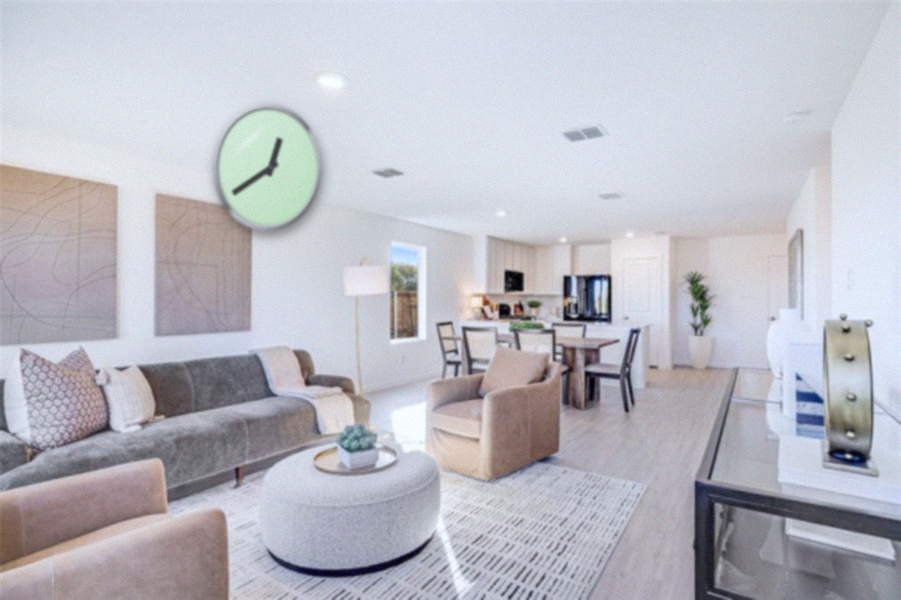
12:40
